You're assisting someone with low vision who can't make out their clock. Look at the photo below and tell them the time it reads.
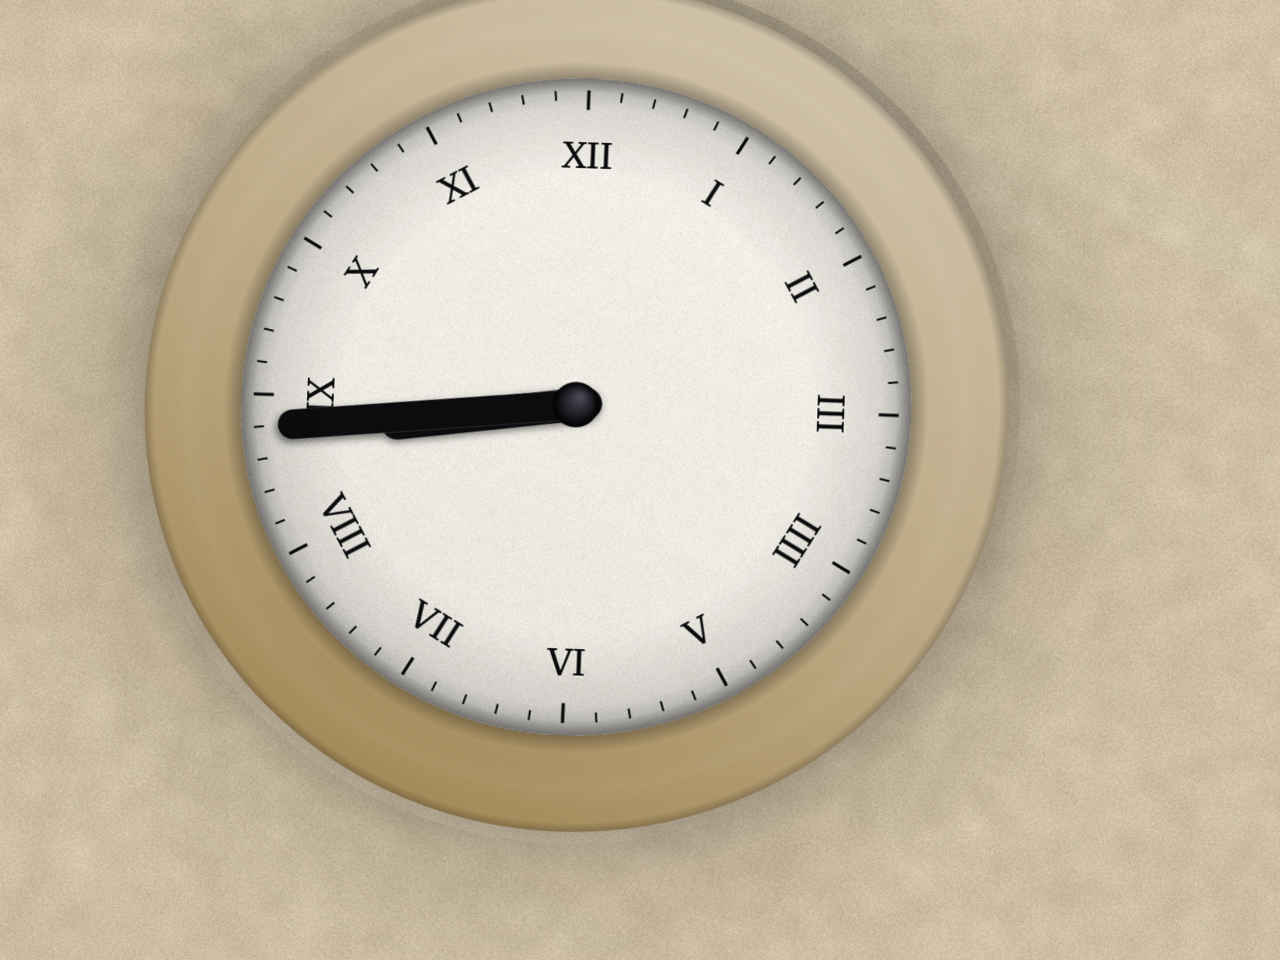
8:44
